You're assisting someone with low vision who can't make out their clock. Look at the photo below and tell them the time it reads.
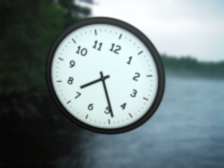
7:24
